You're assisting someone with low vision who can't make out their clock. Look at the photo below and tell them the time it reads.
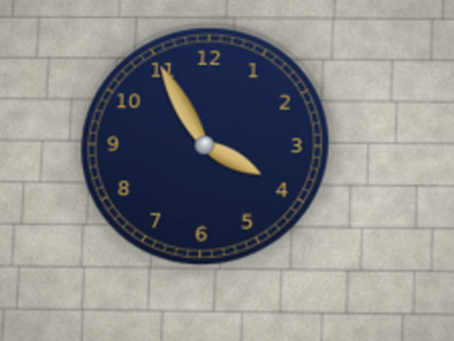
3:55
